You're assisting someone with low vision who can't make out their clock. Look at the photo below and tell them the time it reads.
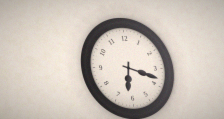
6:18
